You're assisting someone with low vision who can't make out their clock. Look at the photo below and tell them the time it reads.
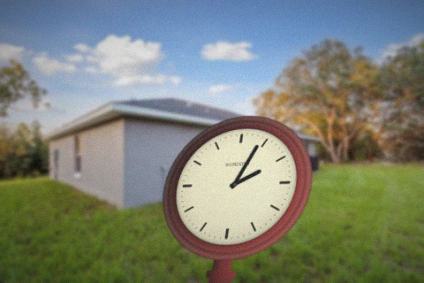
2:04
